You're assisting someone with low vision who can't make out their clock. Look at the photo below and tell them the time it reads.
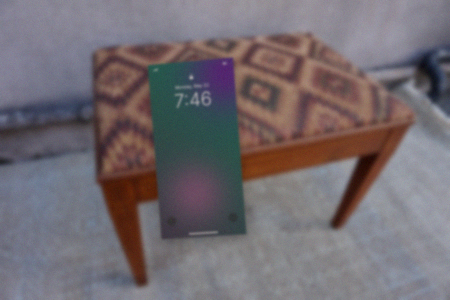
7:46
